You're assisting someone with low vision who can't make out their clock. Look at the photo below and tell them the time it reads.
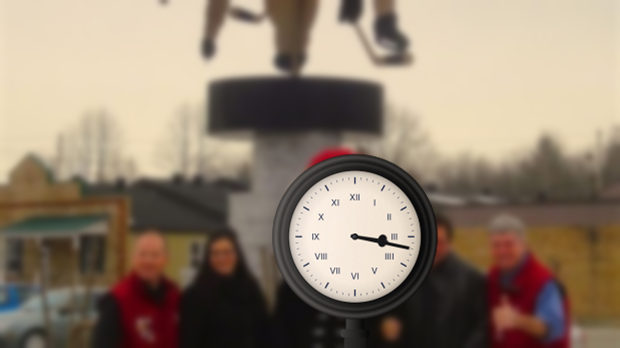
3:17
